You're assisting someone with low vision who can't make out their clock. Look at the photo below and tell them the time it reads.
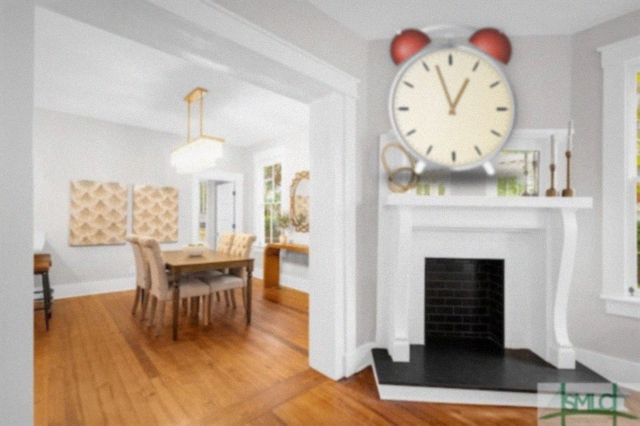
12:57
